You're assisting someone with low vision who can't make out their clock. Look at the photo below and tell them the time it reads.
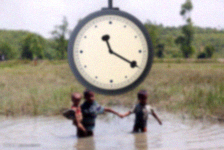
11:20
